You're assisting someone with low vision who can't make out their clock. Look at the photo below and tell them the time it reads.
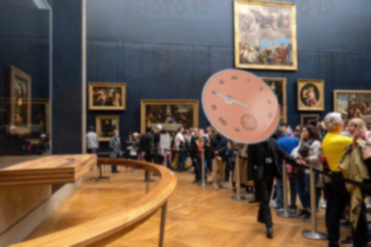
9:50
